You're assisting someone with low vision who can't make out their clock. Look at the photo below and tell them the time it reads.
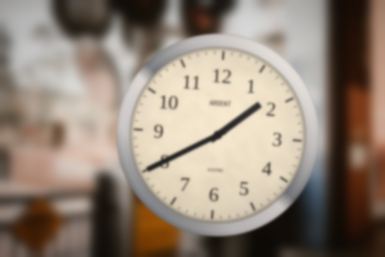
1:40
